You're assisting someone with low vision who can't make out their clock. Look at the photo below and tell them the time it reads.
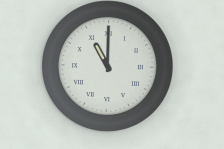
11:00
